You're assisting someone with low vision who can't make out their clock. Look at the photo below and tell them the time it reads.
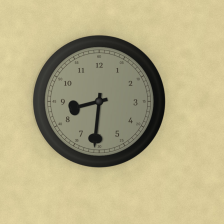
8:31
